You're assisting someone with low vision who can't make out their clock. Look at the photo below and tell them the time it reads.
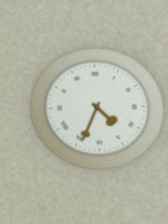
4:34
